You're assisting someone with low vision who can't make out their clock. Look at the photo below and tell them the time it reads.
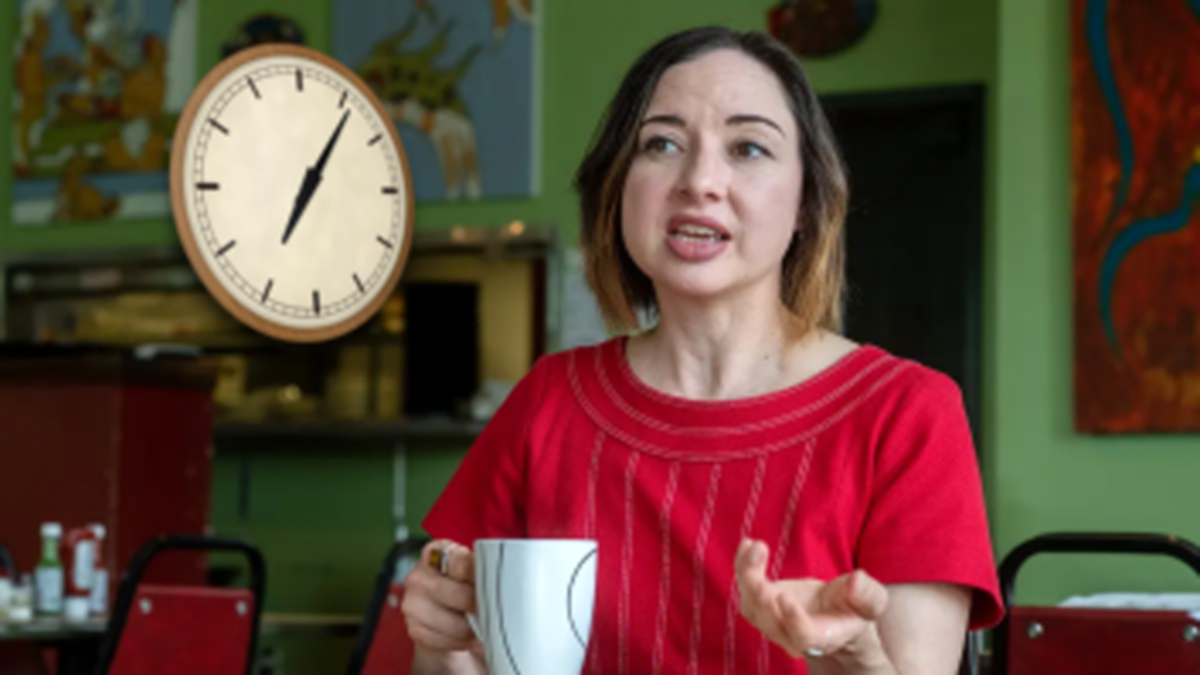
7:06
